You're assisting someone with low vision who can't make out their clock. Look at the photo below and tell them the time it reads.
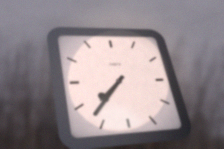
7:37
